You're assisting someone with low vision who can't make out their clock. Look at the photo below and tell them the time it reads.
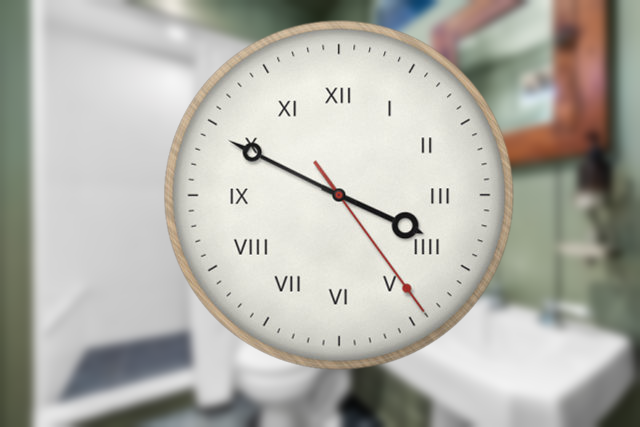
3:49:24
